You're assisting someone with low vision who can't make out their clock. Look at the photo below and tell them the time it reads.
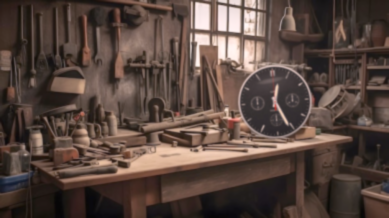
12:26
